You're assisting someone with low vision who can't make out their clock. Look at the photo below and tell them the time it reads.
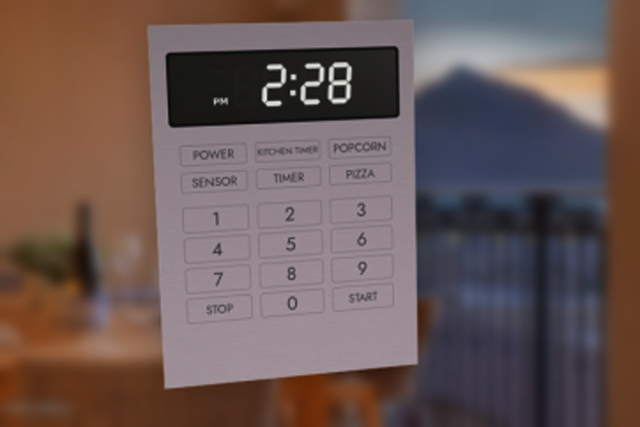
2:28
